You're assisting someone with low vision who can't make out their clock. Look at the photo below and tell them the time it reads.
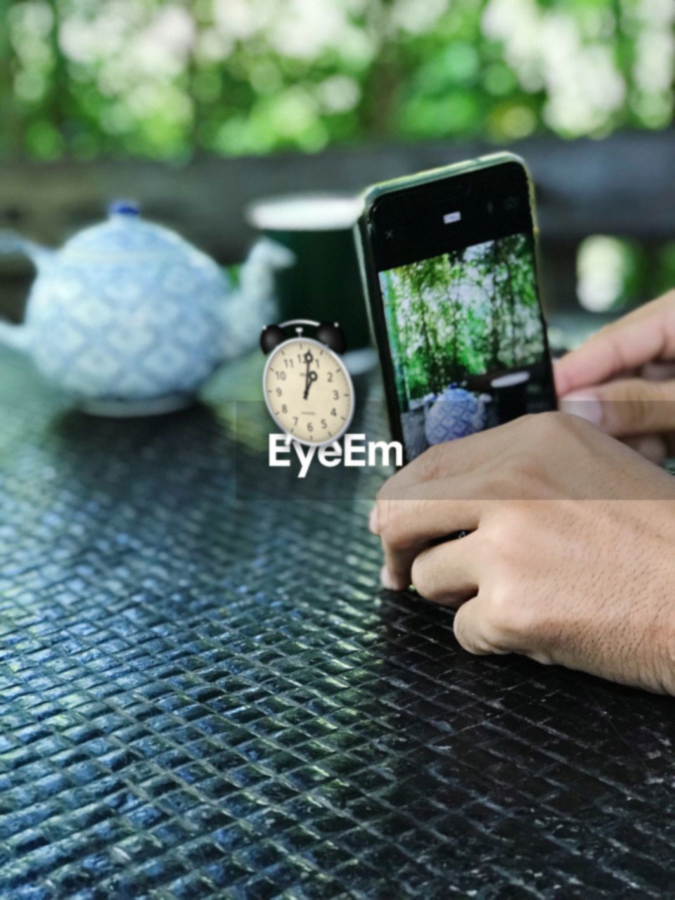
1:02
